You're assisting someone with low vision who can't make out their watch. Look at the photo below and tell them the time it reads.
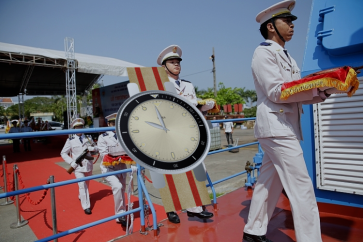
9:59
